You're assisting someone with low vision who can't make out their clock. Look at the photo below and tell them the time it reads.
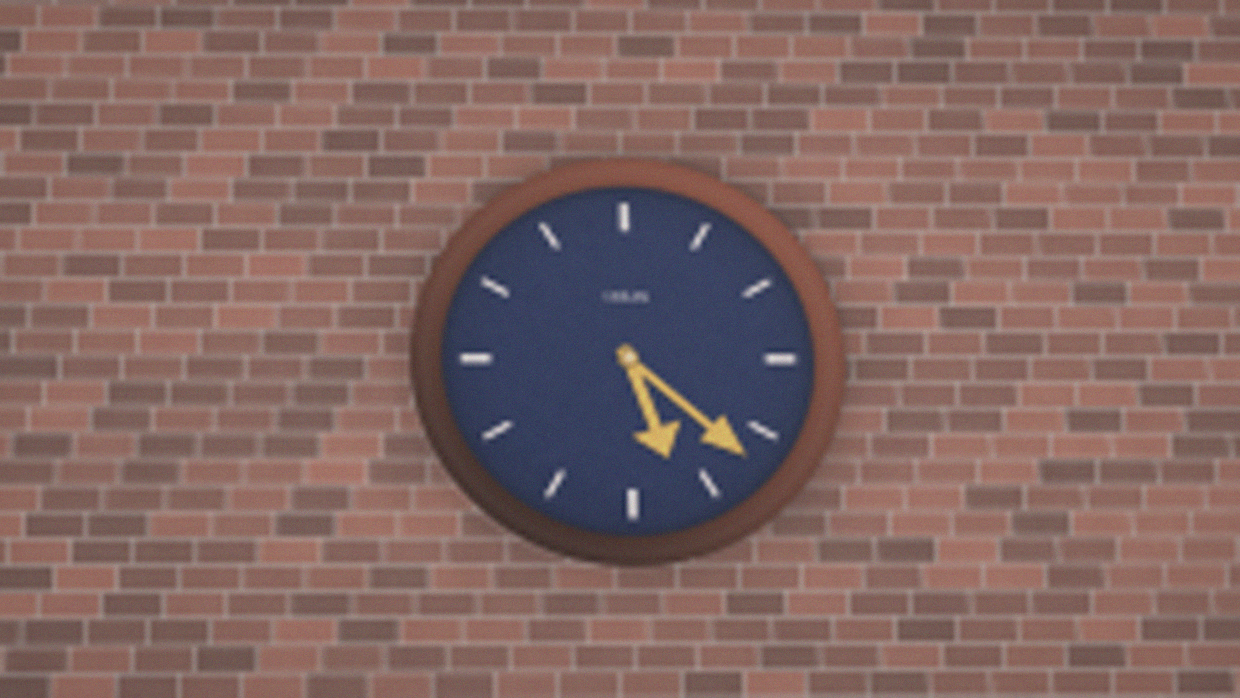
5:22
